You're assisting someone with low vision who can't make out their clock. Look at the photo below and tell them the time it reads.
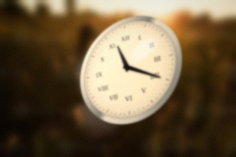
11:20
